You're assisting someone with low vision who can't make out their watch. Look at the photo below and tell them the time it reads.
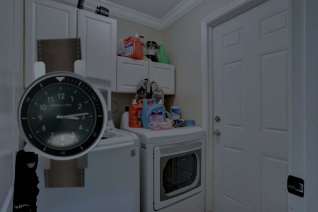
3:14
